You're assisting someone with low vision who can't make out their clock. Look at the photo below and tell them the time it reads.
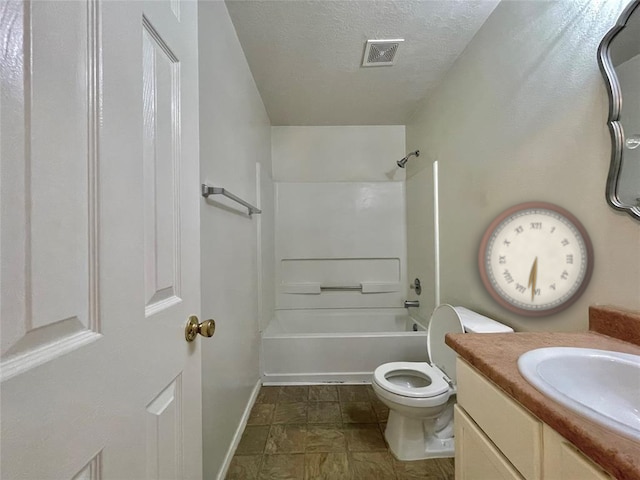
6:31
